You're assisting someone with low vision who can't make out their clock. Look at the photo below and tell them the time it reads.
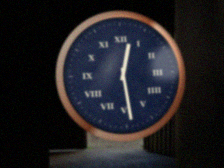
12:29
